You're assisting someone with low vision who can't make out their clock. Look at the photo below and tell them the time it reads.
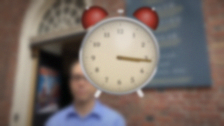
3:16
